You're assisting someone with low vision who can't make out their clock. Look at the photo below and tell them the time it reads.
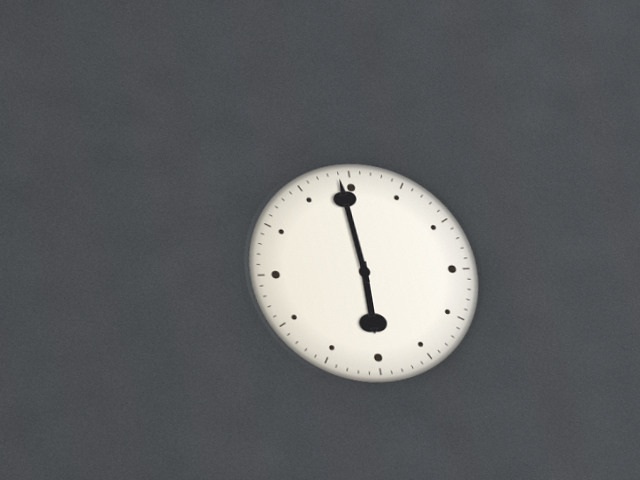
5:59
